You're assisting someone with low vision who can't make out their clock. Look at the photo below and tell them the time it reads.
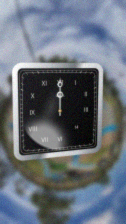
12:00
